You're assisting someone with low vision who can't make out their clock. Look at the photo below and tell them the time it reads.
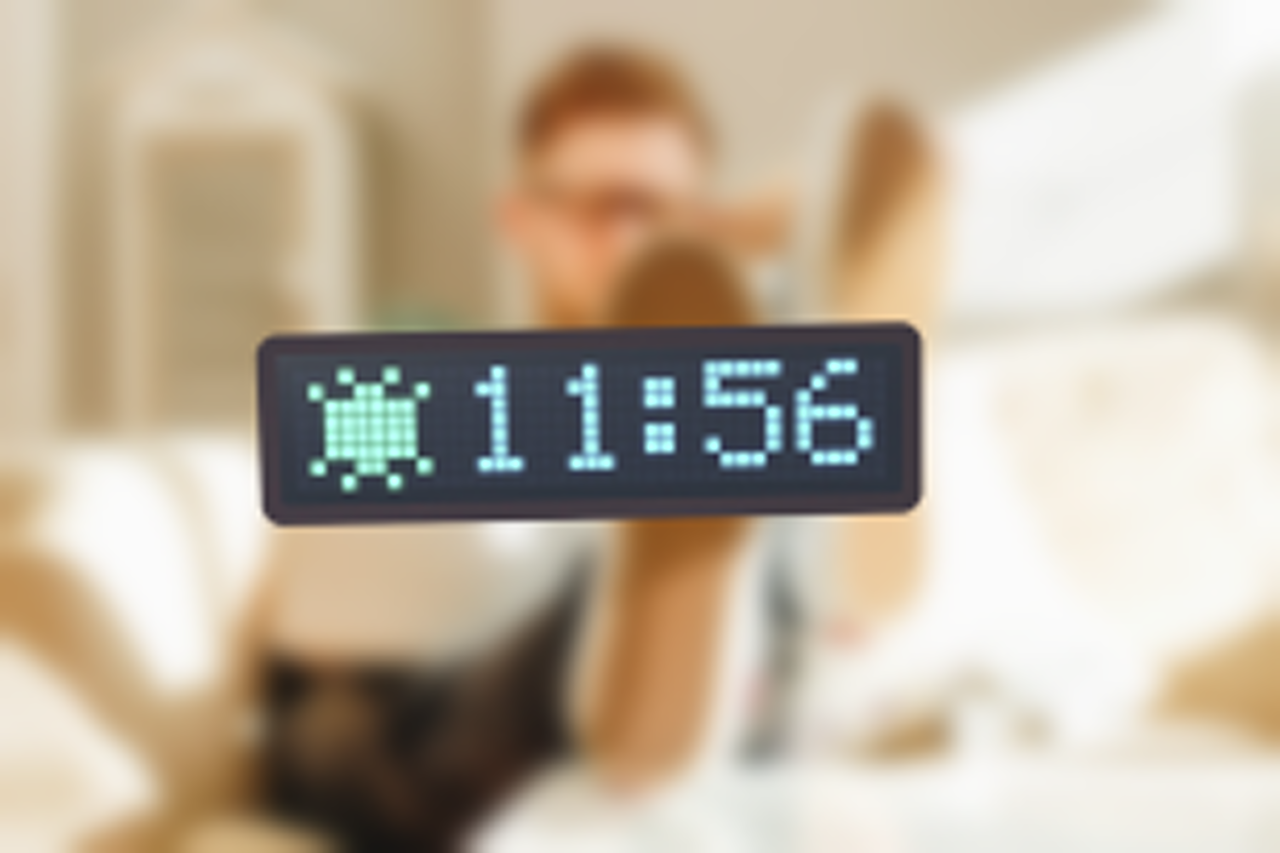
11:56
